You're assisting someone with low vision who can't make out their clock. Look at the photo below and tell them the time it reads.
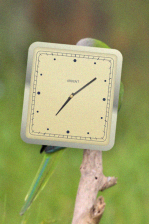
7:08
